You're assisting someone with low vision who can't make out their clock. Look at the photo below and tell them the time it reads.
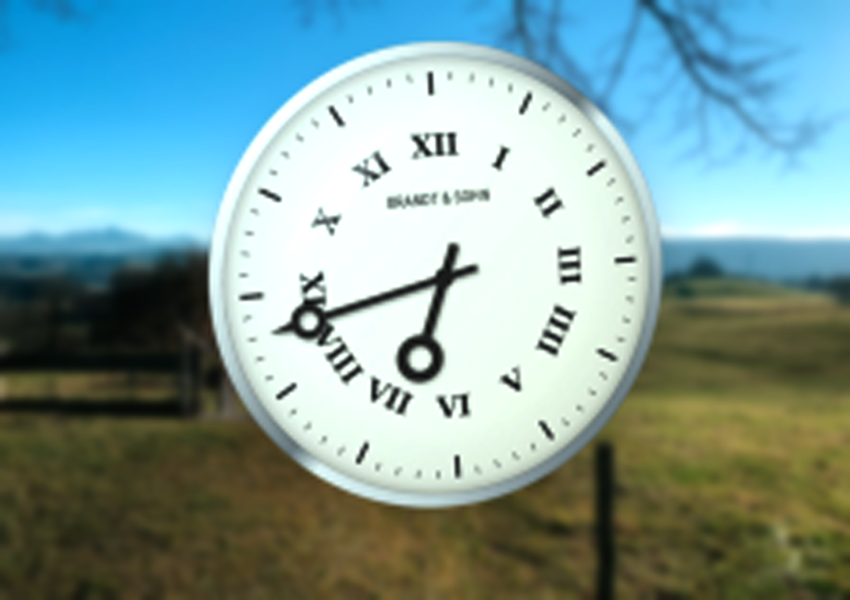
6:43
